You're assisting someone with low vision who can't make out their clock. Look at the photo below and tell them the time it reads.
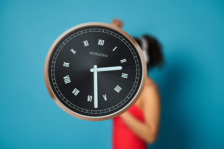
2:28
